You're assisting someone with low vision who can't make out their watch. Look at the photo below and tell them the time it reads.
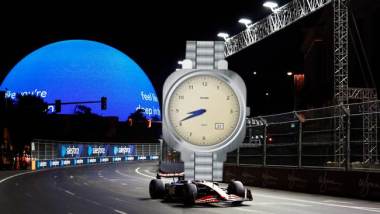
8:41
